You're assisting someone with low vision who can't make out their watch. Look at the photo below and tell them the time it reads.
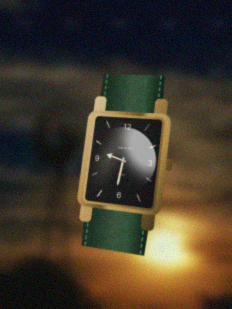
9:31
